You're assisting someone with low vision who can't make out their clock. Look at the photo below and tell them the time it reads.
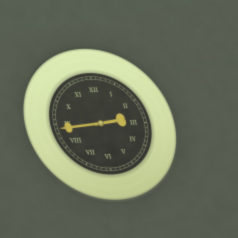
2:44
